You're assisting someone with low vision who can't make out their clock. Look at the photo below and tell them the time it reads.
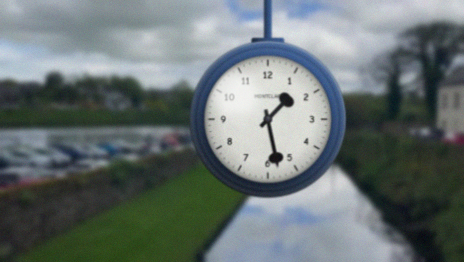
1:28
